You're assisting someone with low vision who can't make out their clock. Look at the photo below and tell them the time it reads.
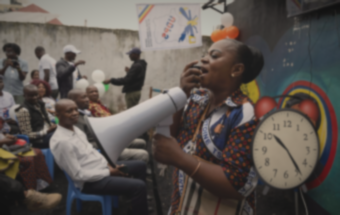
10:24
